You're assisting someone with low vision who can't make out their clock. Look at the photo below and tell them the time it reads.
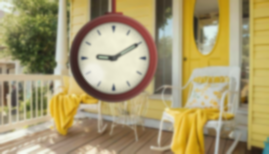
9:10
